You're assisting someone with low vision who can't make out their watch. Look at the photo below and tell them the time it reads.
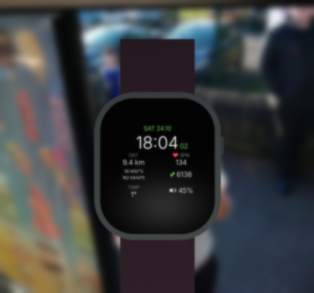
18:04
